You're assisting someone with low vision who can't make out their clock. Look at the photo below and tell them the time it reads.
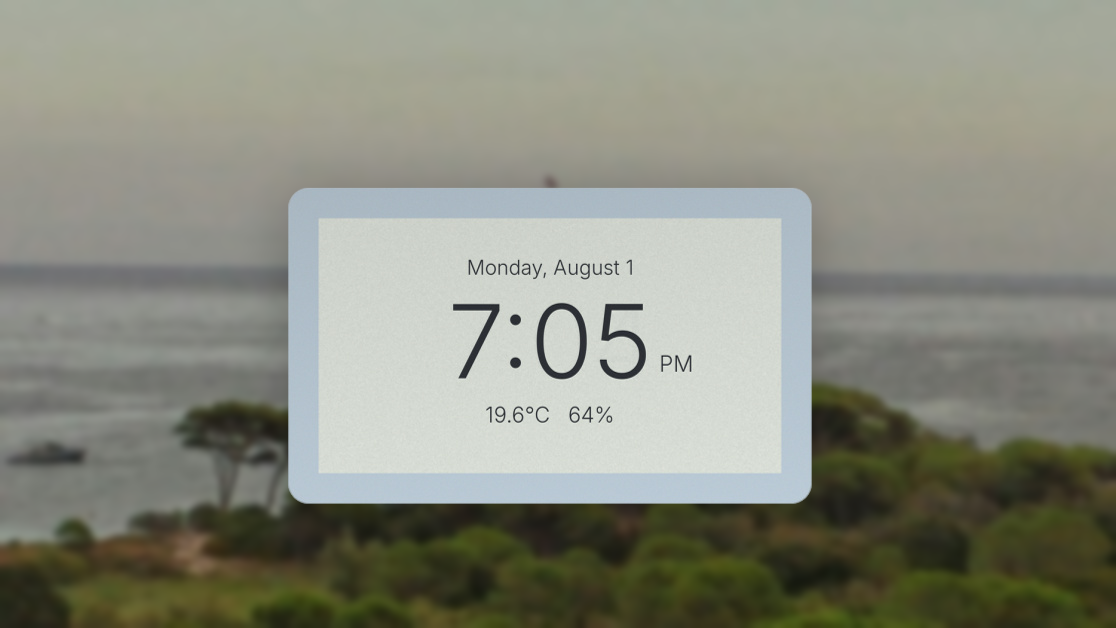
7:05
